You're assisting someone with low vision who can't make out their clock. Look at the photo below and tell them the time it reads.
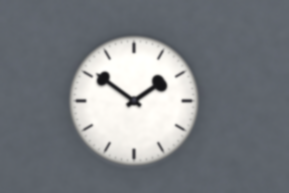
1:51
